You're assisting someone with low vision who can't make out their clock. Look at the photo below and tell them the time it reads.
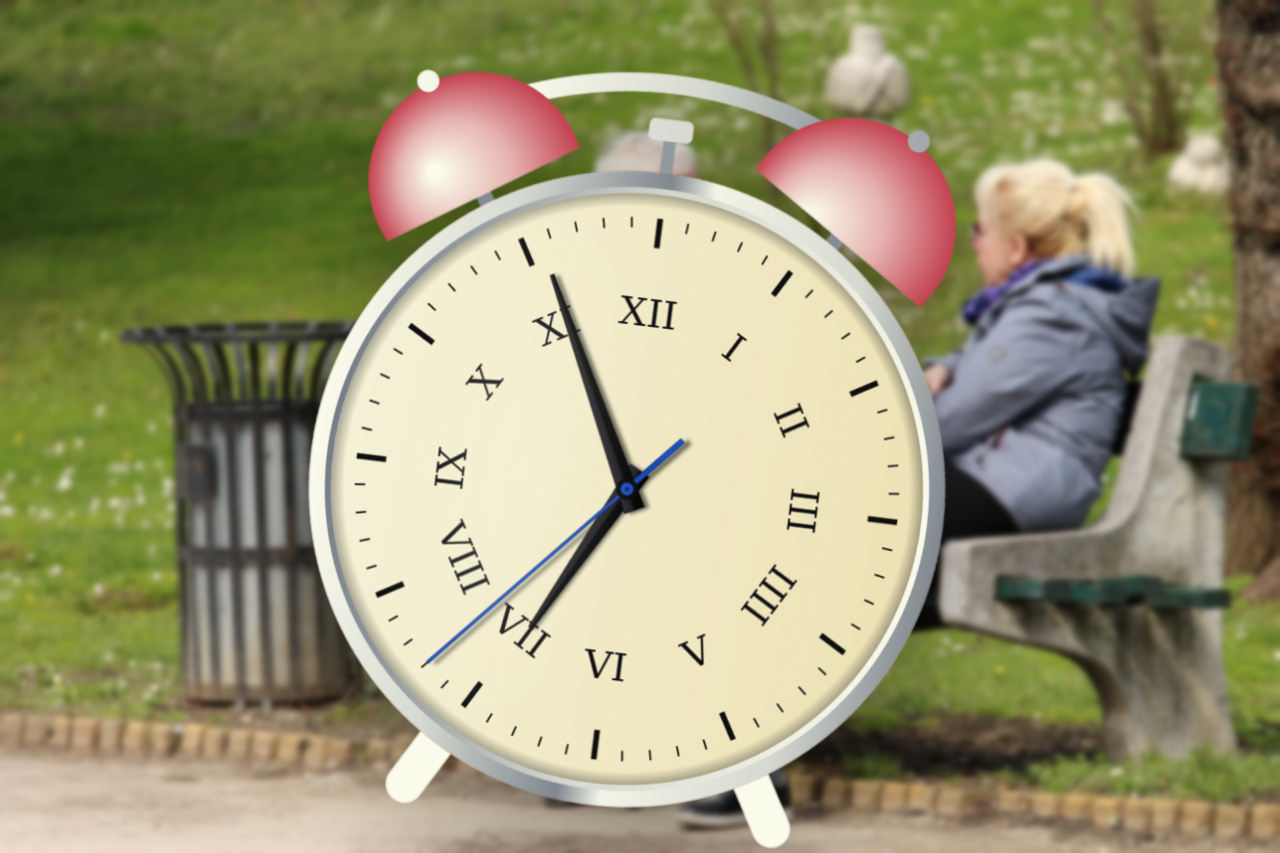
6:55:37
